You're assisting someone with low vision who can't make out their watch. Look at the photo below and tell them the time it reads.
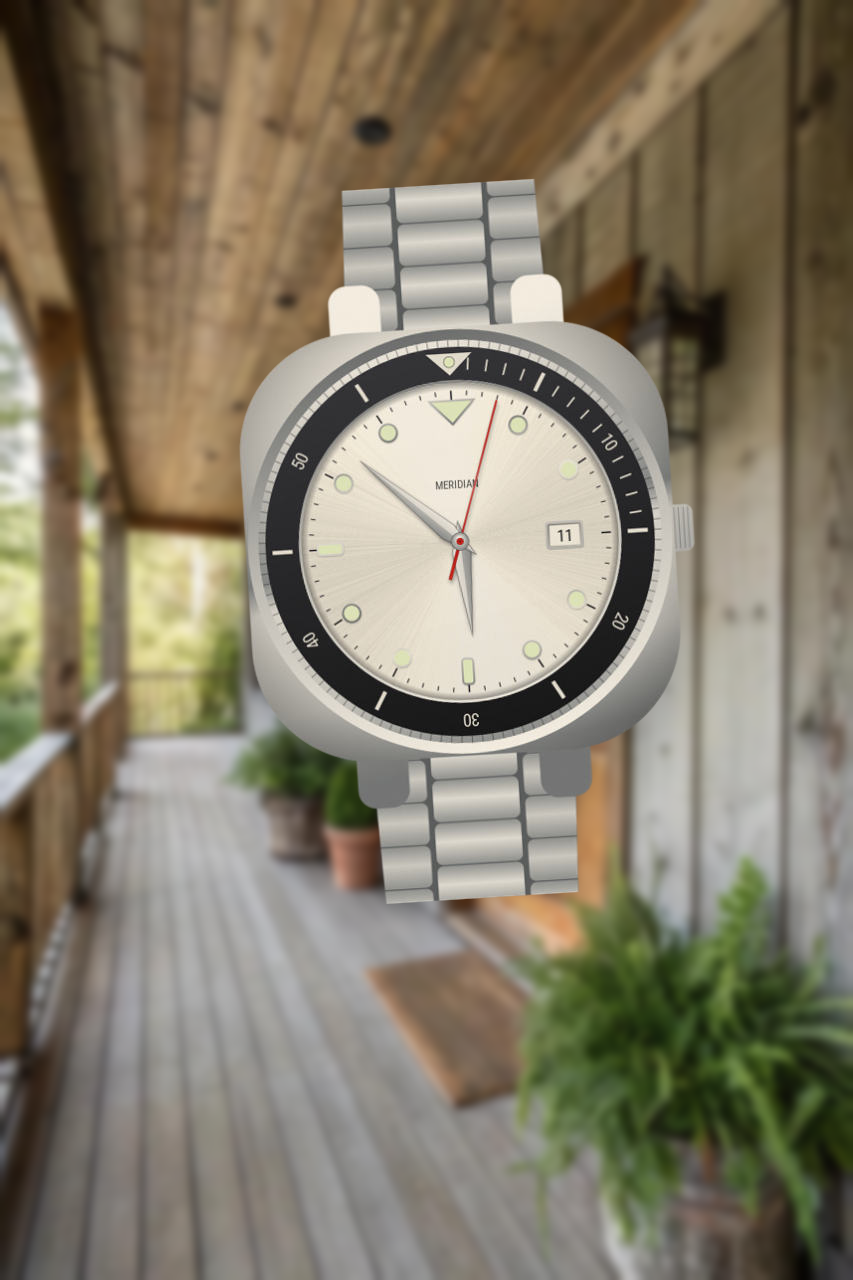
5:52:03
